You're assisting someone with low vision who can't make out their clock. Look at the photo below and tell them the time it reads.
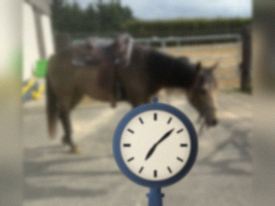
7:08
